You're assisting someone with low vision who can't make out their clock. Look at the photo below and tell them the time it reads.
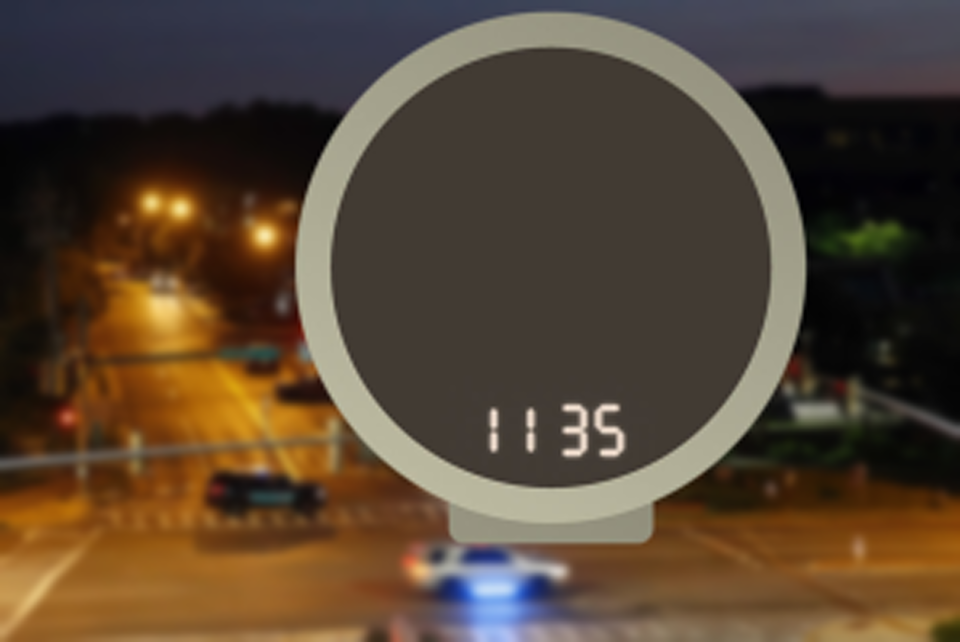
11:35
